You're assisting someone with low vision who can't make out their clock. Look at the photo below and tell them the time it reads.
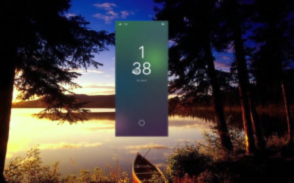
1:38
